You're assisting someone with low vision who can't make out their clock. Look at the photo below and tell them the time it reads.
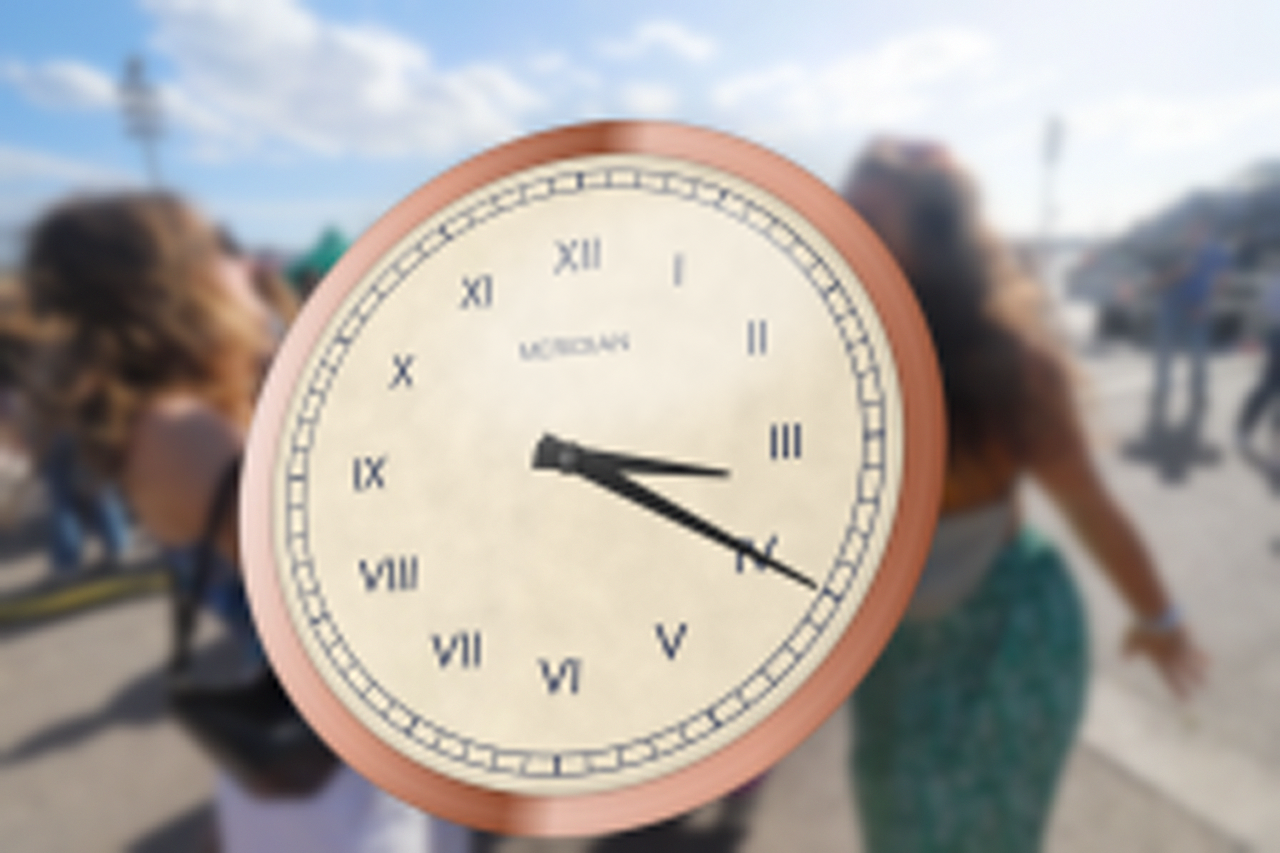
3:20
